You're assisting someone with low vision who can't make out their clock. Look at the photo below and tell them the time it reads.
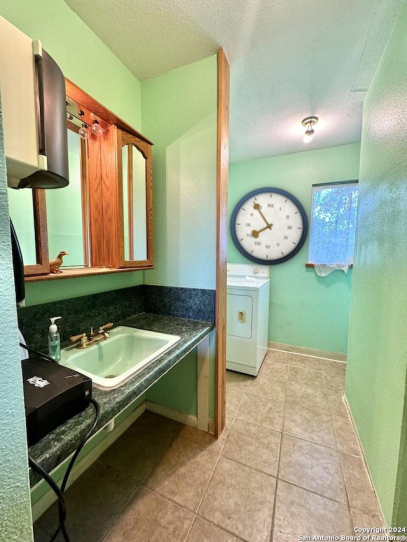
7:54
